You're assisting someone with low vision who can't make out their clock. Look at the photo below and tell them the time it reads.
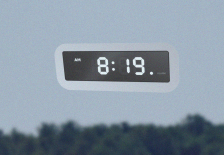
8:19
